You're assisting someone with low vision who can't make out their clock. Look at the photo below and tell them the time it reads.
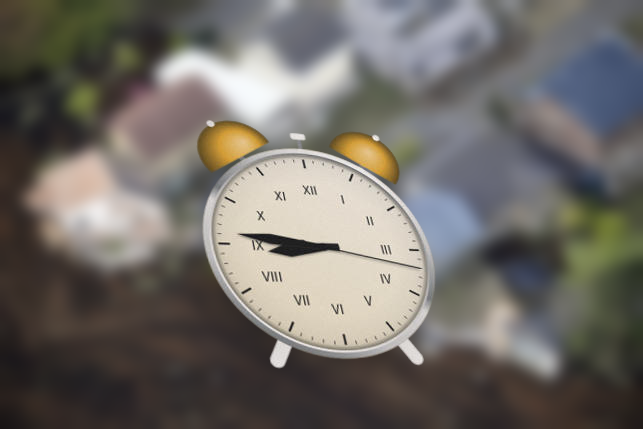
8:46:17
